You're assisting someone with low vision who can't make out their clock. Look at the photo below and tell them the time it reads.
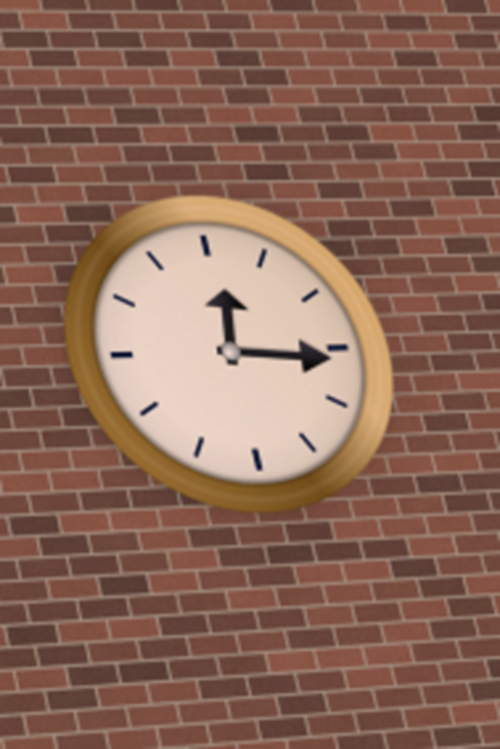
12:16
